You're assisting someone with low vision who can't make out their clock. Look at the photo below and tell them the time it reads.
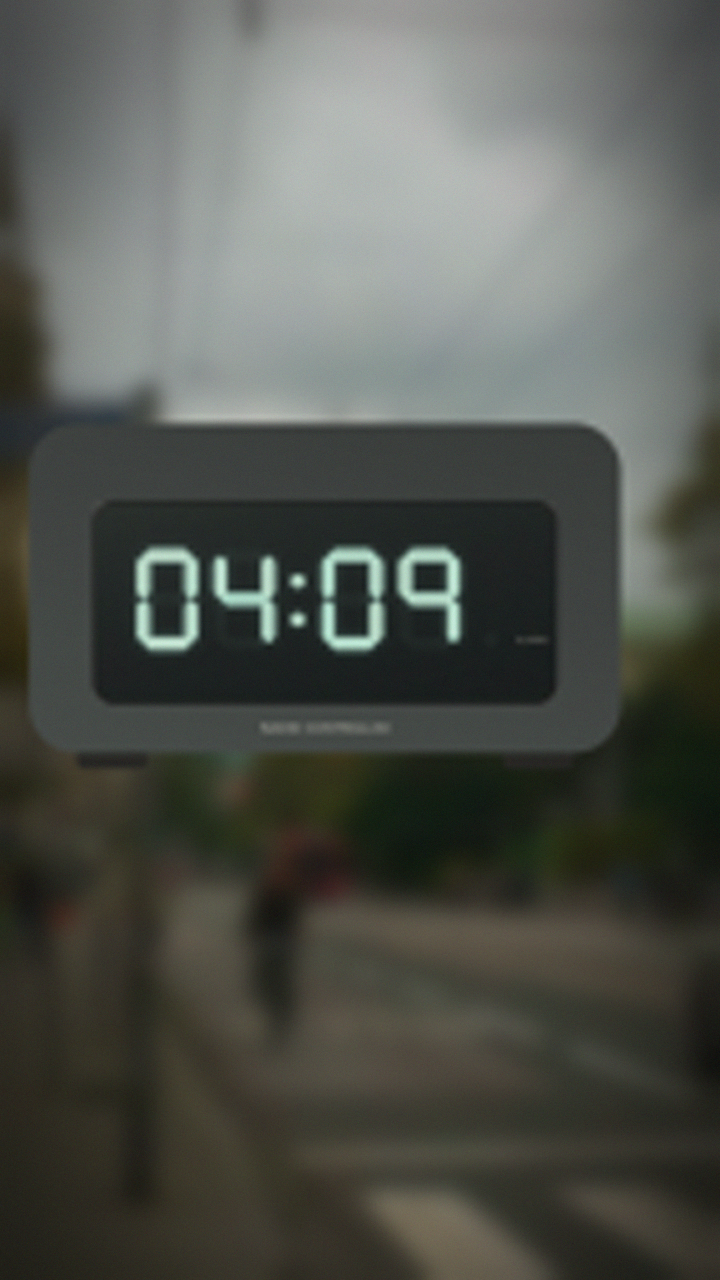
4:09
